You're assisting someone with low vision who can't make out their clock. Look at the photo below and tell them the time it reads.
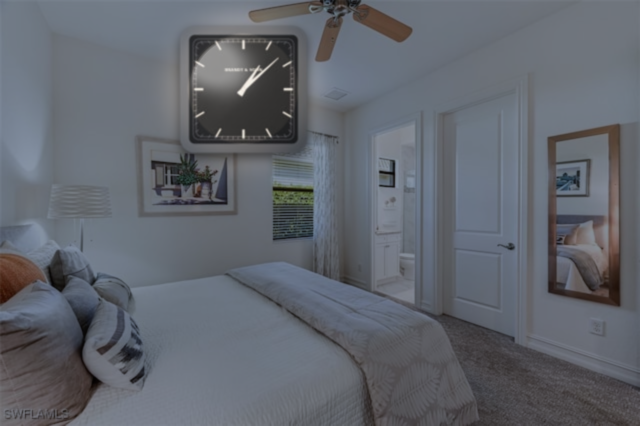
1:08
